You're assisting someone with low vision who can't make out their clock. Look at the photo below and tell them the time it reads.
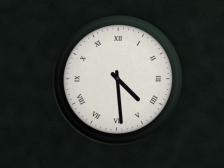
4:29
